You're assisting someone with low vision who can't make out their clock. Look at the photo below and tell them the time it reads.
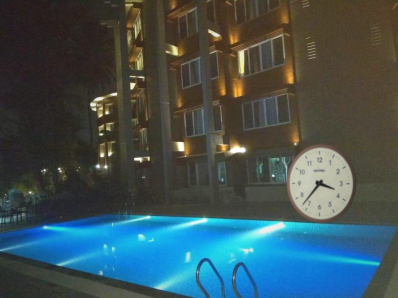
3:37
